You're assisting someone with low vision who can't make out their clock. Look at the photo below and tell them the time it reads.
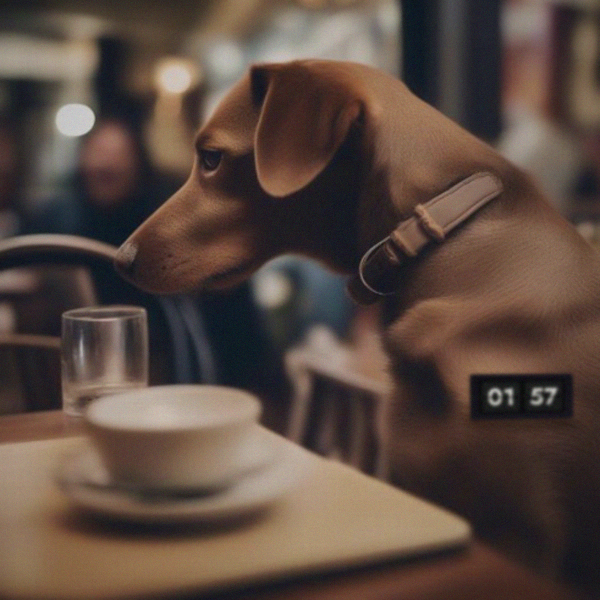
1:57
